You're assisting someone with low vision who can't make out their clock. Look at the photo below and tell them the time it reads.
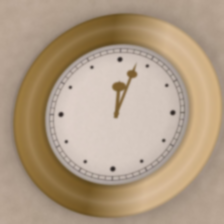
12:03
